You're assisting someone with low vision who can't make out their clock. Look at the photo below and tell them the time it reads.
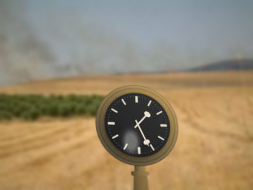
1:26
